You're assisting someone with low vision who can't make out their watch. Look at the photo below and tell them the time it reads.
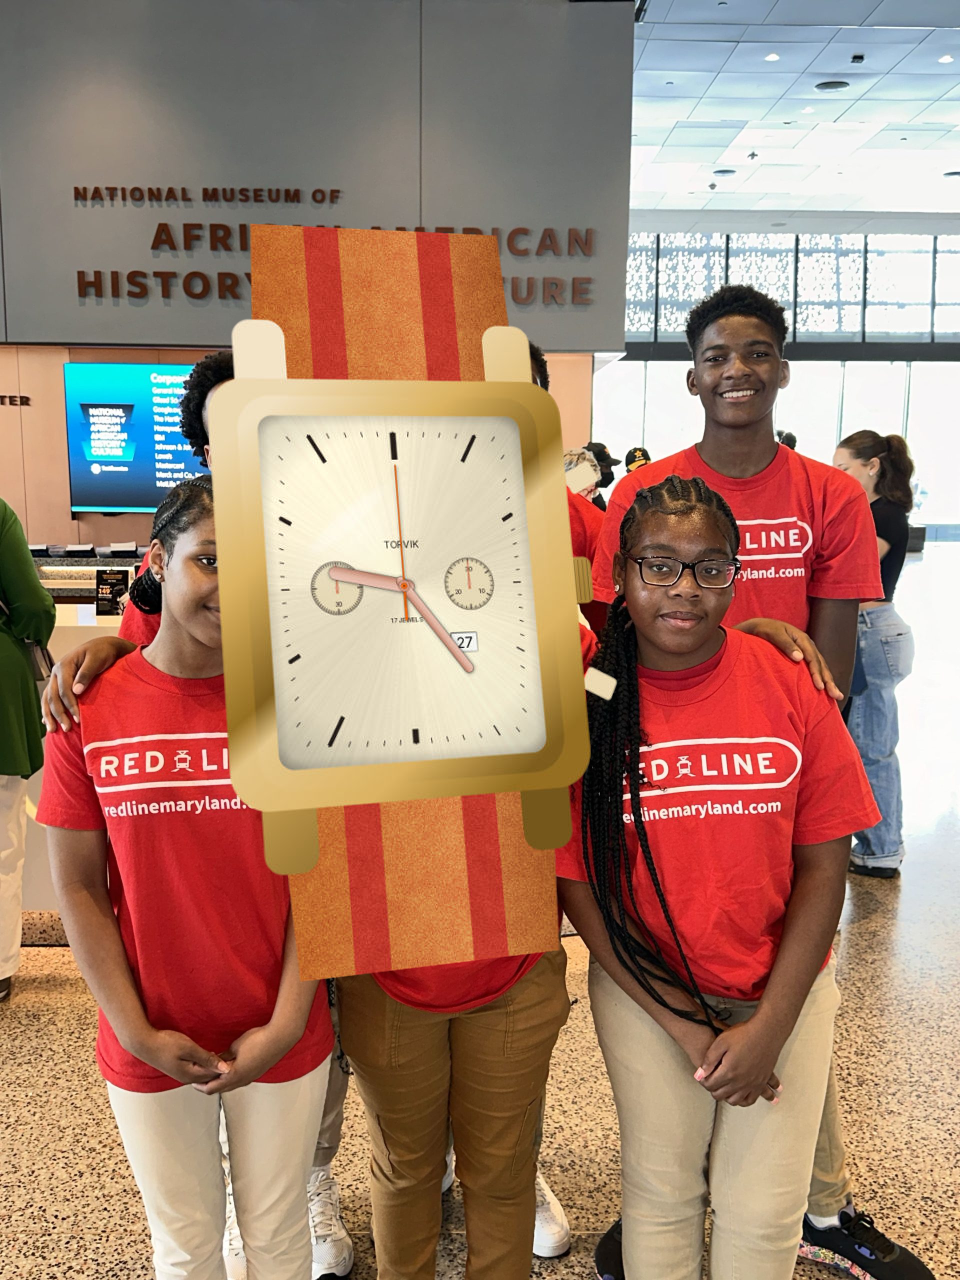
9:24
